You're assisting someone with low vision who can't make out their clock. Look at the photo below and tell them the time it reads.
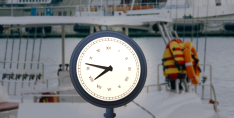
7:47
